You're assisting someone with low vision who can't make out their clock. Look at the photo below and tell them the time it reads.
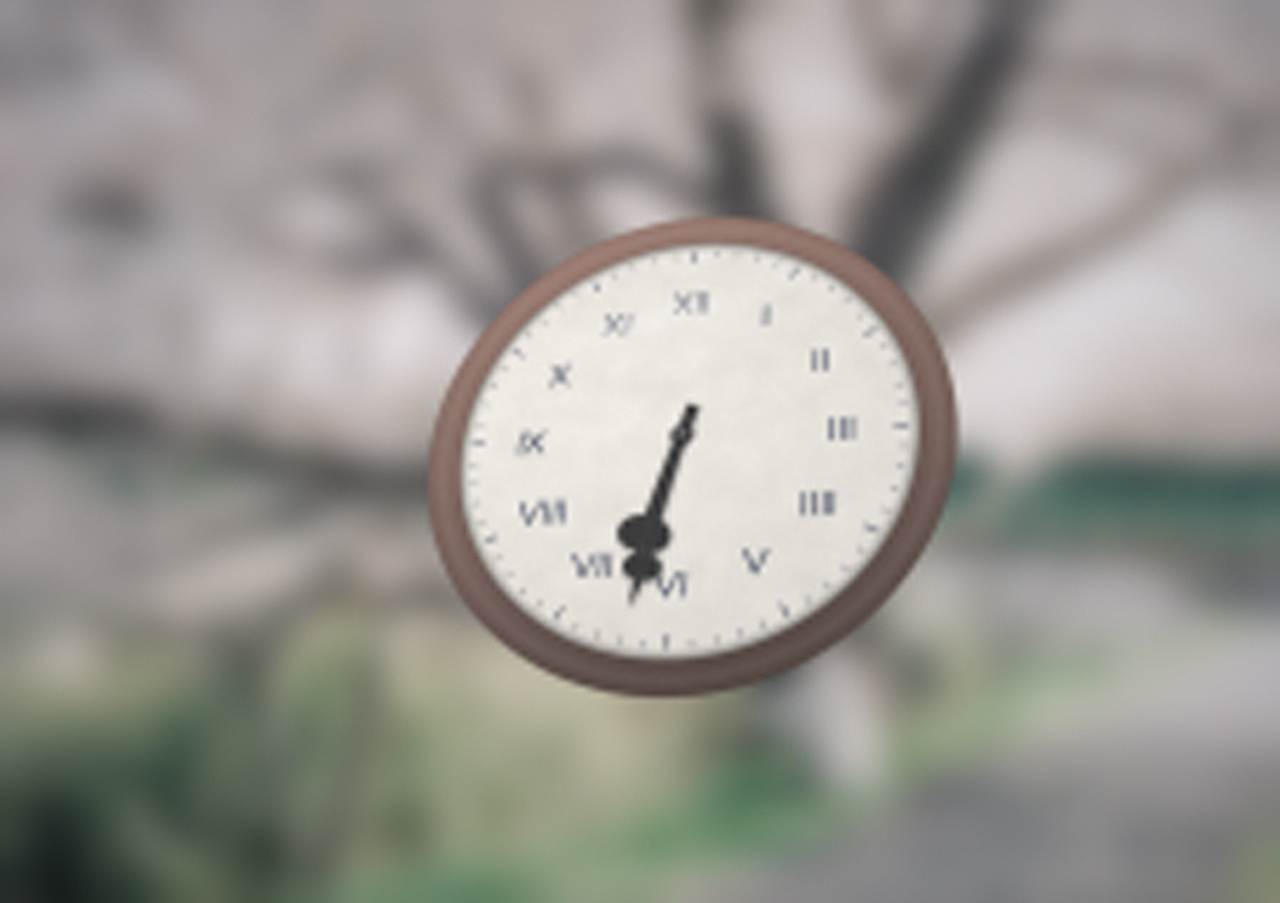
6:32
